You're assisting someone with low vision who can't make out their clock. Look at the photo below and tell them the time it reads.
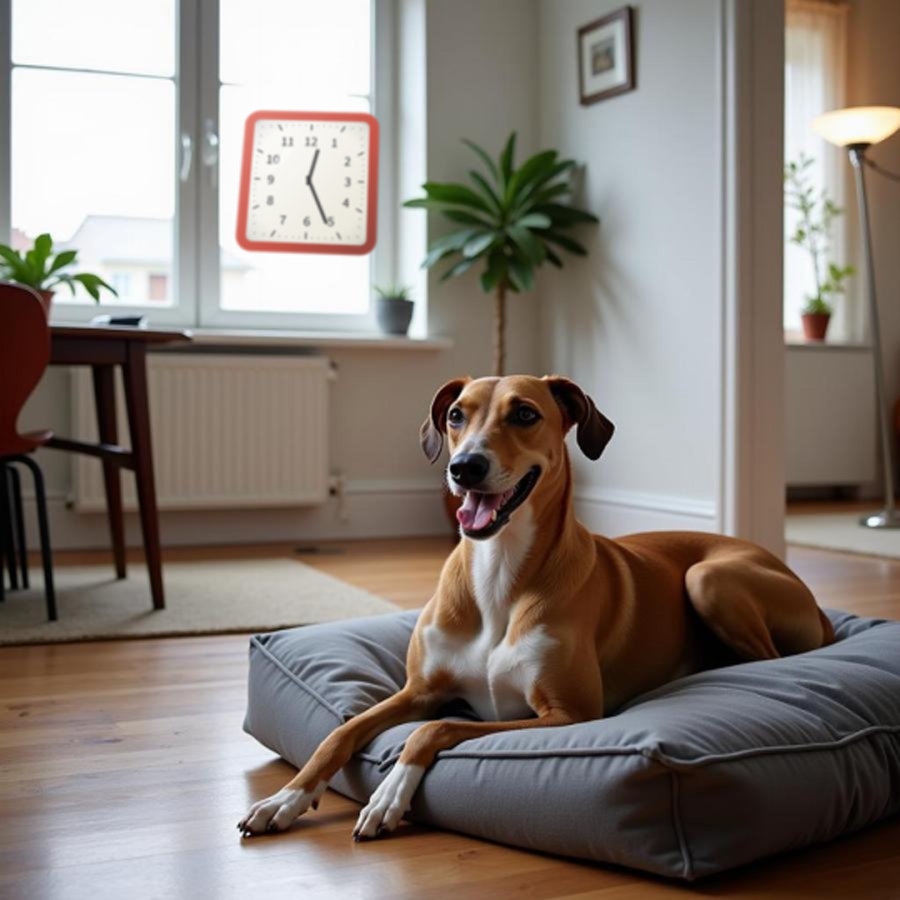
12:26
